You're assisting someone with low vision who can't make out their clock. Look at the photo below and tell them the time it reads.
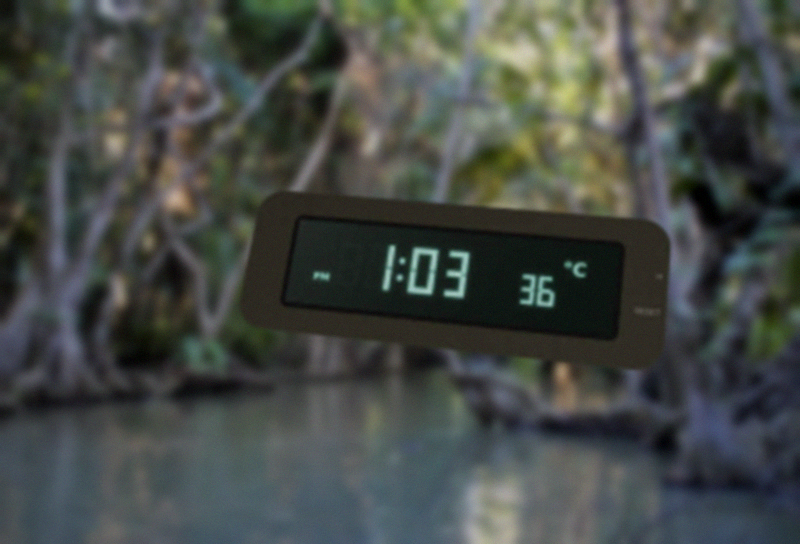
1:03
